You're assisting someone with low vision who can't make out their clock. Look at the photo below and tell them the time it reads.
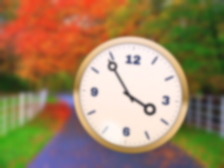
3:54
